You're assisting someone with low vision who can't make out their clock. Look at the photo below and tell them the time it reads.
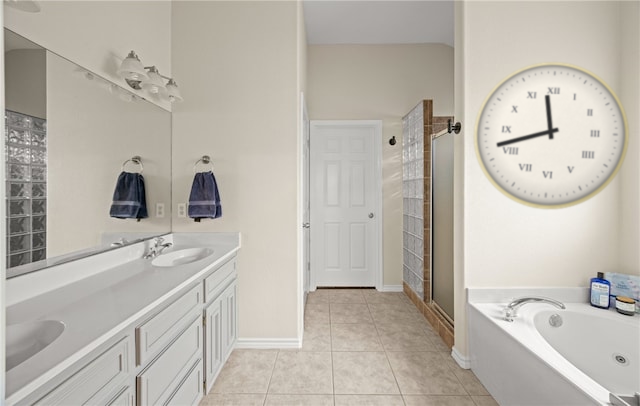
11:42
